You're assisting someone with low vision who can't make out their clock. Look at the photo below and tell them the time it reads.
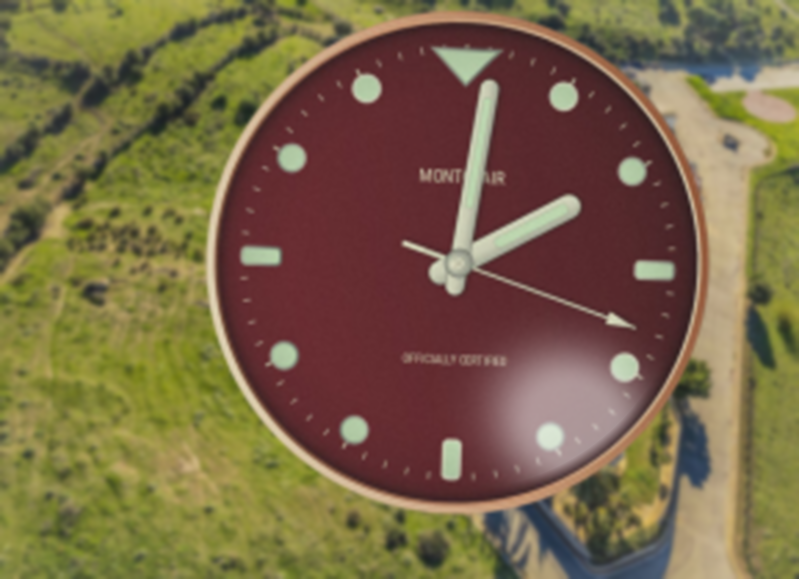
2:01:18
